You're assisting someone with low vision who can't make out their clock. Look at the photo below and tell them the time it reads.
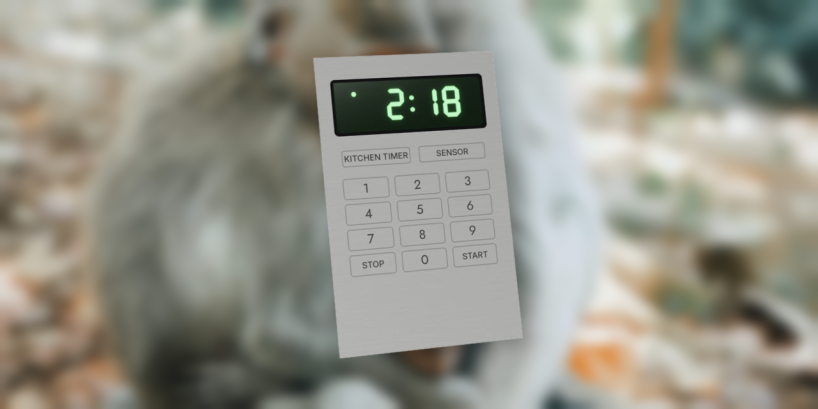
2:18
